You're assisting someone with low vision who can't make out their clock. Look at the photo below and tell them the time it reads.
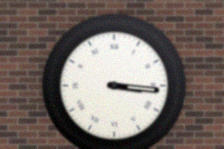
3:16
